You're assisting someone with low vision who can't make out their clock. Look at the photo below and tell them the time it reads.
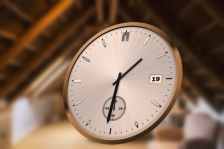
1:31
